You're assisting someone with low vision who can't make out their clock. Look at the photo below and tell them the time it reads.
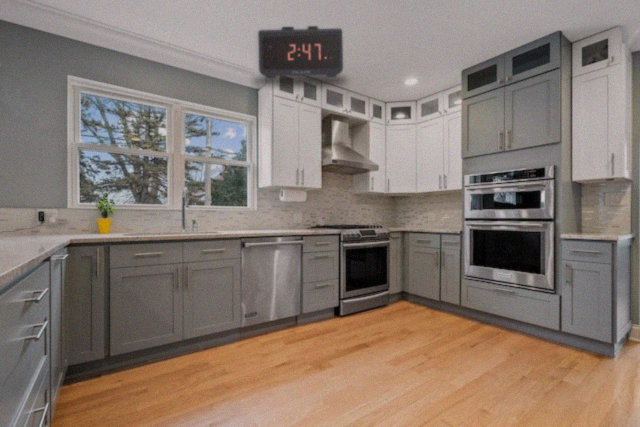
2:47
